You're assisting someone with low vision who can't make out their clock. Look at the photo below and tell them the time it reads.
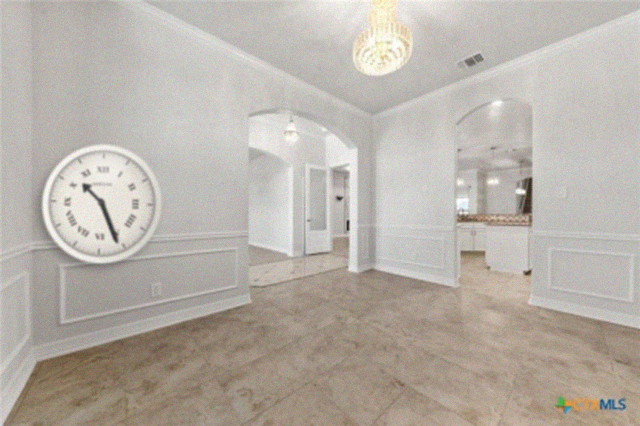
10:26
